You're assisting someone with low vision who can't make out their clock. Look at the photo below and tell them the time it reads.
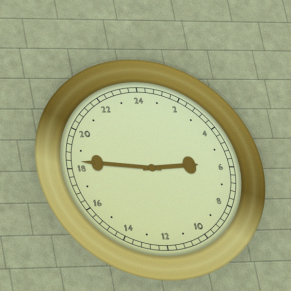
5:46
